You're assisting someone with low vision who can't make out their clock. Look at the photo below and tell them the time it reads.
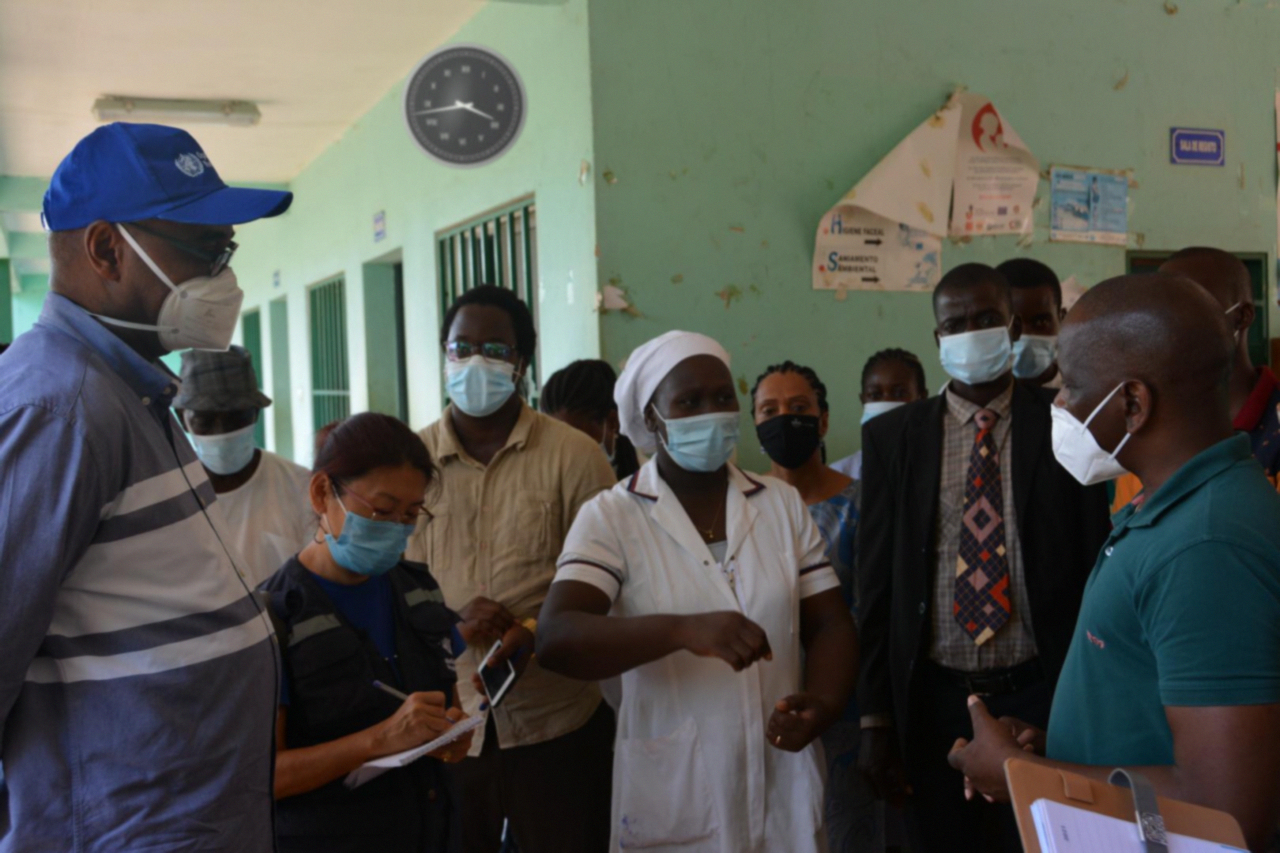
3:43
